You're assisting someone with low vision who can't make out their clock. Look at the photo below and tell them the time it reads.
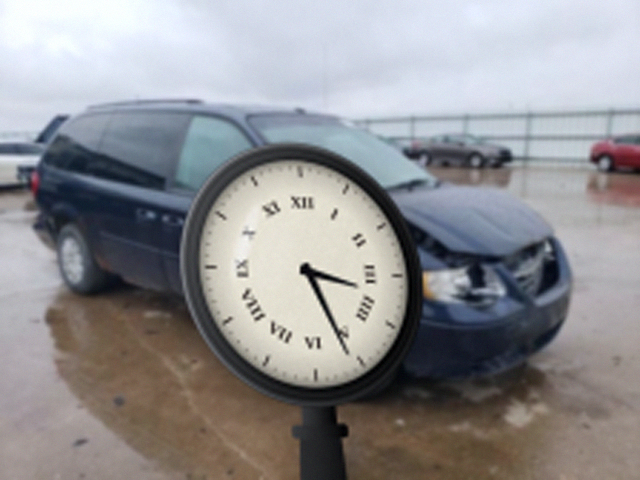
3:26
